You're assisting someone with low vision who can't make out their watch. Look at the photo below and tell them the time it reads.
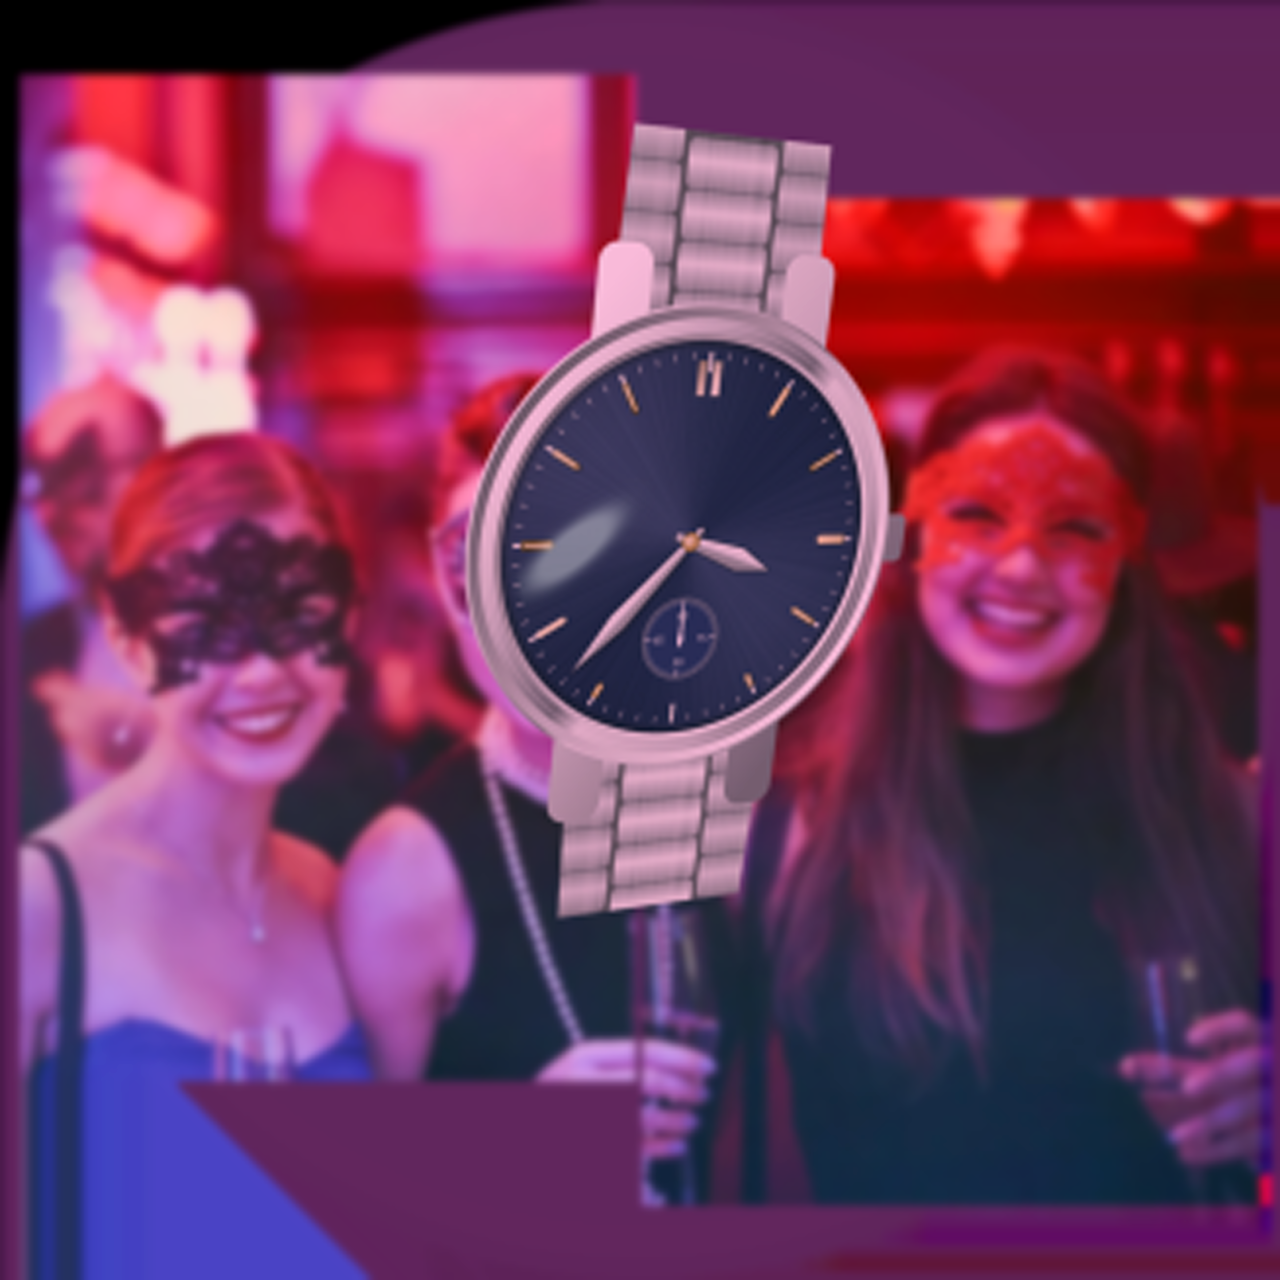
3:37
